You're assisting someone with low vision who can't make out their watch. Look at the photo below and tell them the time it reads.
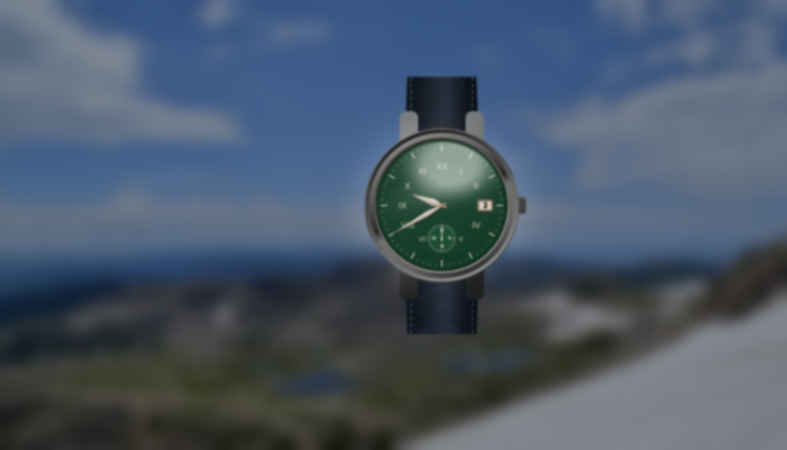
9:40
